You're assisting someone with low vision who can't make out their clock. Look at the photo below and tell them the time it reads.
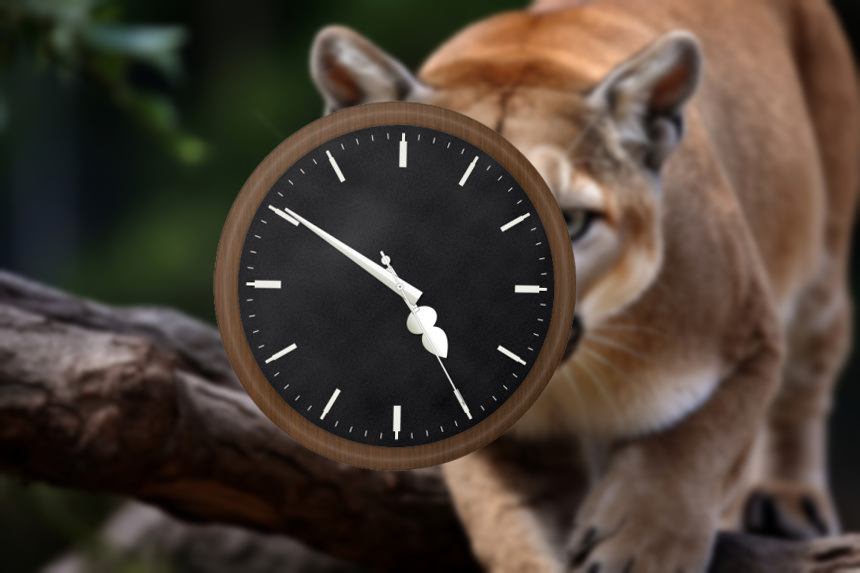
4:50:25
